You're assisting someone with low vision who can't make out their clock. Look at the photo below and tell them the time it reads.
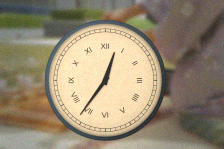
12:36
